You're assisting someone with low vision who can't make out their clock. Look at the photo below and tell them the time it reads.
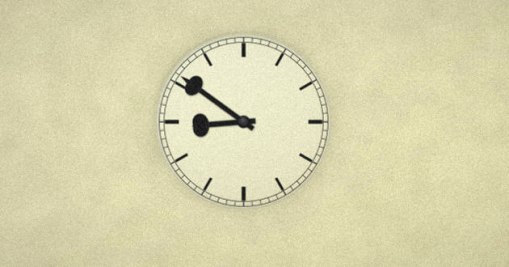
8:51
